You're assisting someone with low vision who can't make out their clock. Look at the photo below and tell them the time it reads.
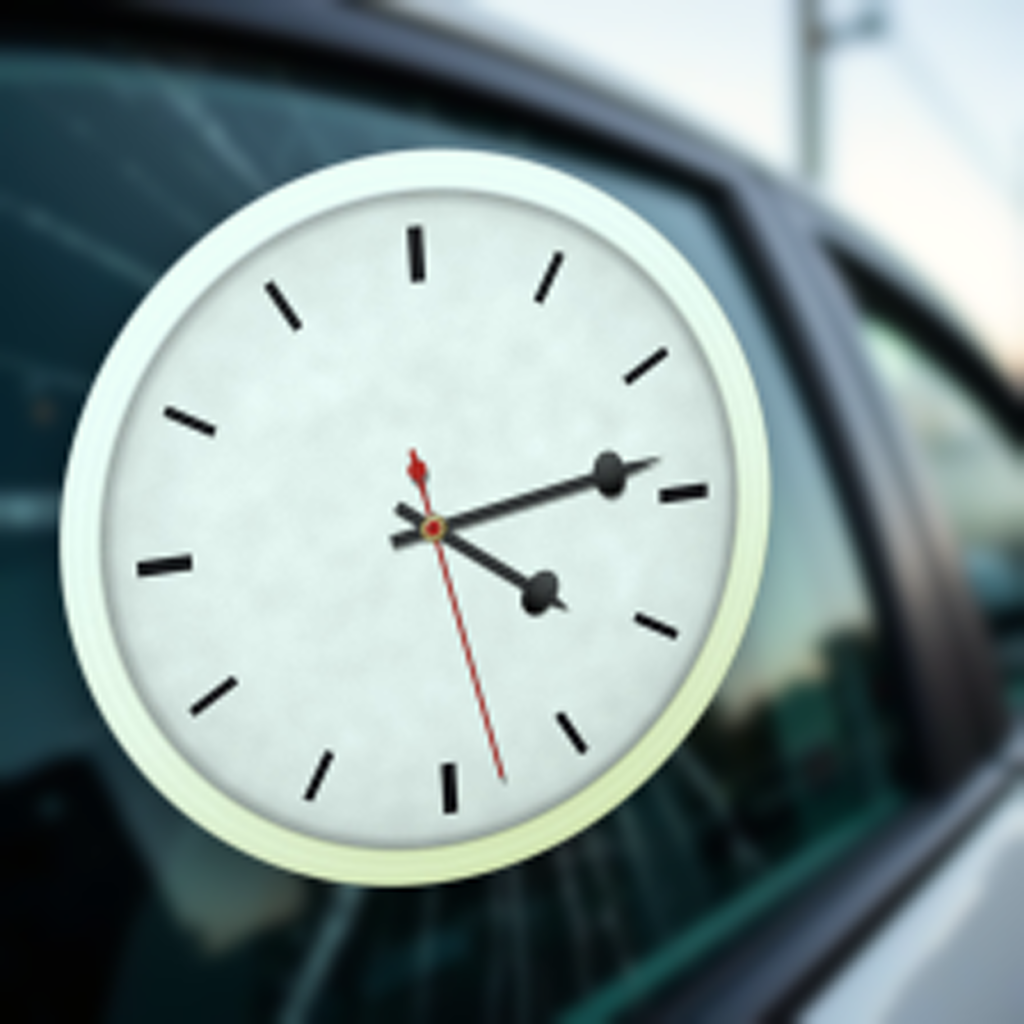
4:13:28
